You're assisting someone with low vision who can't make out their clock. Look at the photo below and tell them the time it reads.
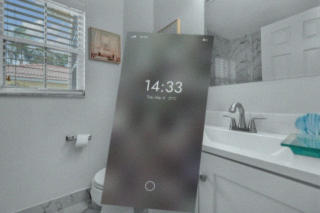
14:33
